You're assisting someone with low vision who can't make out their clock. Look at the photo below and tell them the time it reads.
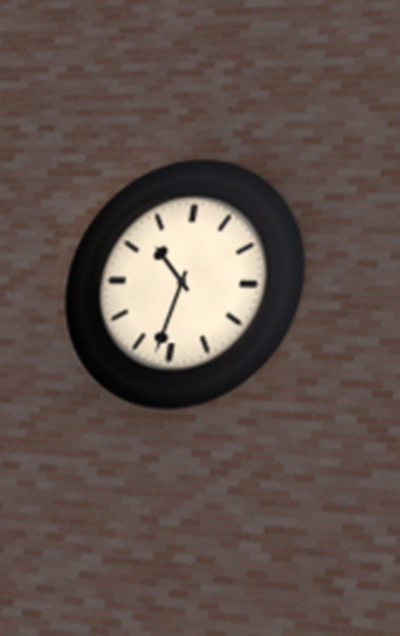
10:32
